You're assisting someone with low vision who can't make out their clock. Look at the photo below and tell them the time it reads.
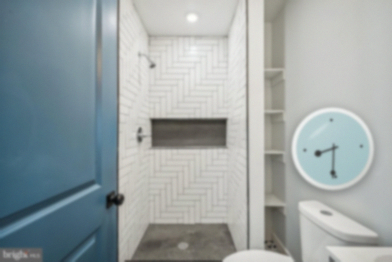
8:31
